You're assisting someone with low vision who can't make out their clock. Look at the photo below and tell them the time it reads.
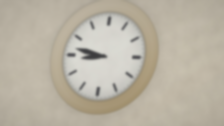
8:47
